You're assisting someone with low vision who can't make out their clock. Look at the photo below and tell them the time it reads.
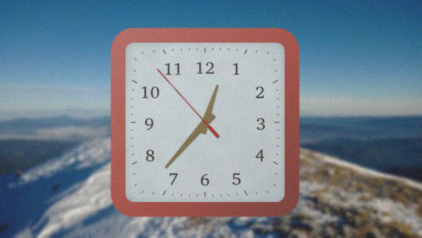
12:36:53
